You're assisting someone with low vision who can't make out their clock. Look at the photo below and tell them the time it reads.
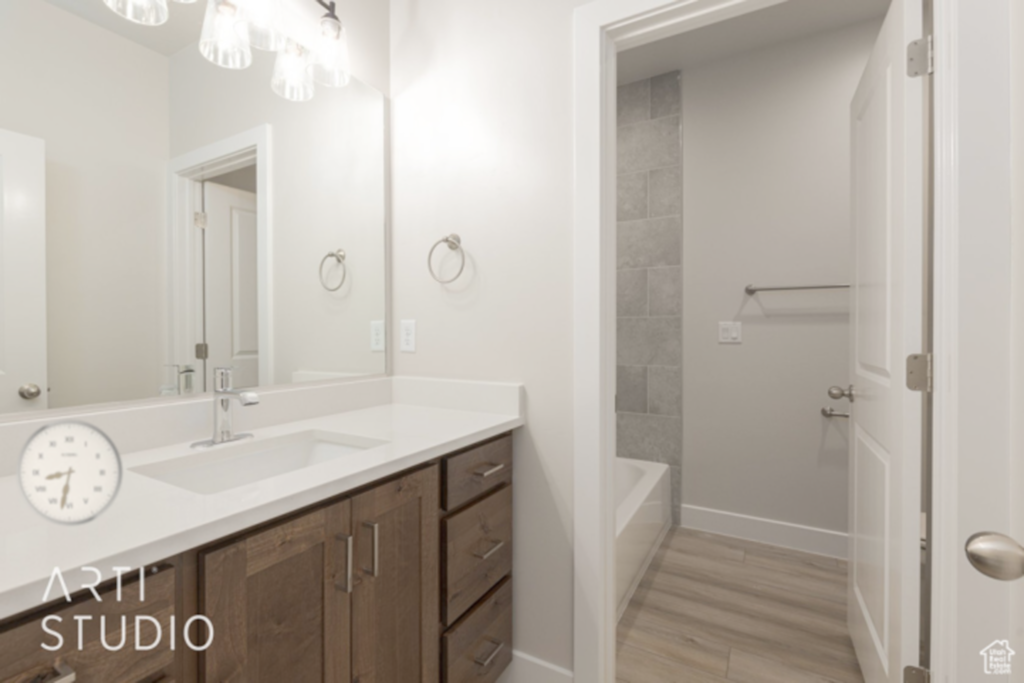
8:32
